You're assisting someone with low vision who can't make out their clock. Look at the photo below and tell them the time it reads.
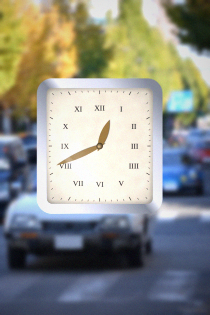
12:41
